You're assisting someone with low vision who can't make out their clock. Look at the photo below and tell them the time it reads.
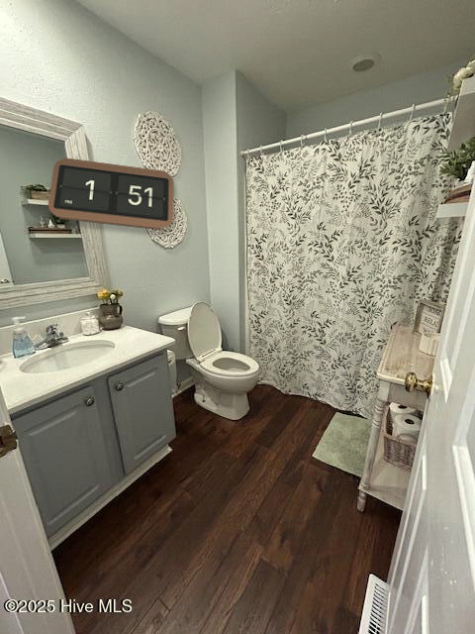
1:51
